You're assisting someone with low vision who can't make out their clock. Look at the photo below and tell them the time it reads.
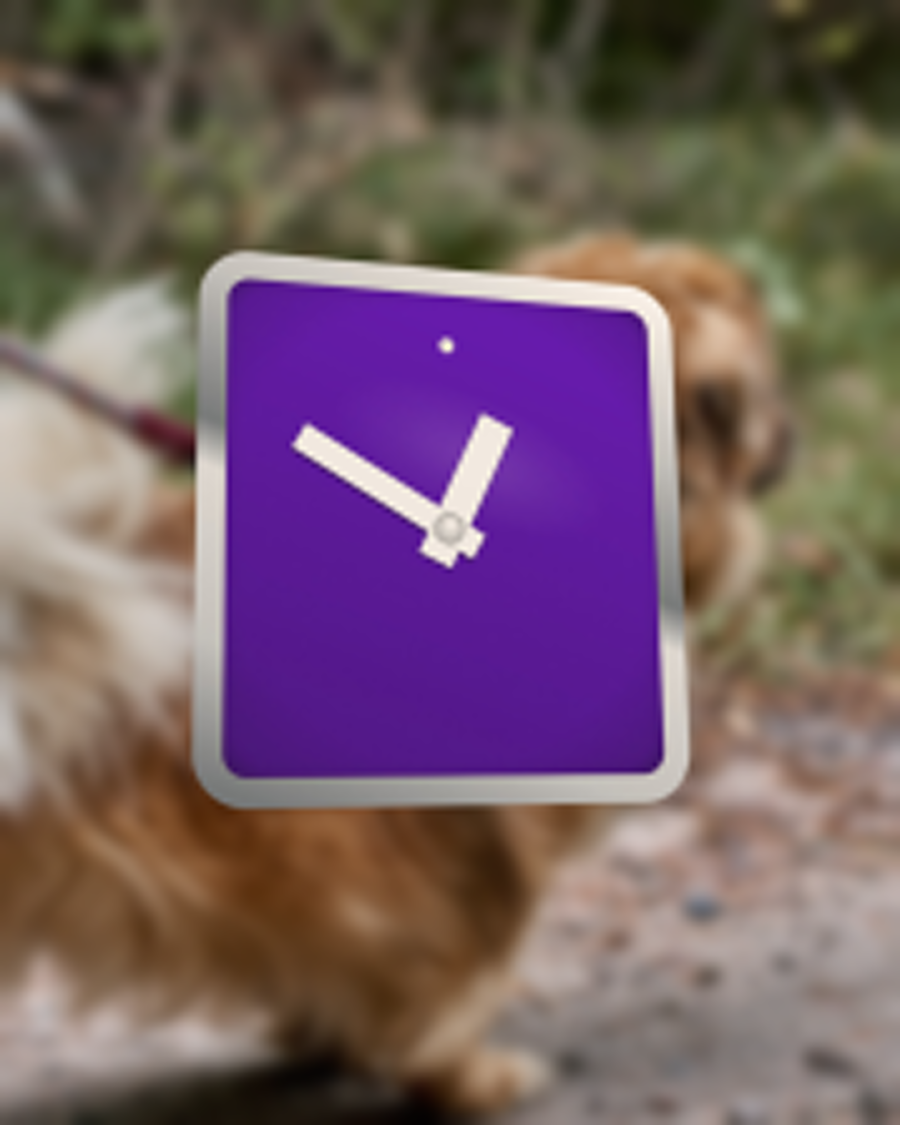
12:50
